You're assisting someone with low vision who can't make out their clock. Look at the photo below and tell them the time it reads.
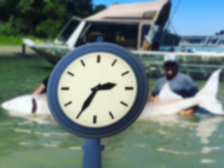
2:35
